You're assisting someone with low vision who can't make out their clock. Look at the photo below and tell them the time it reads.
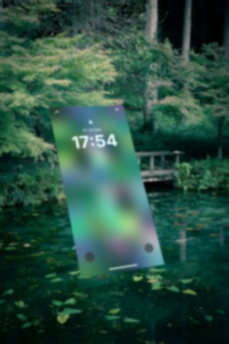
17:54
